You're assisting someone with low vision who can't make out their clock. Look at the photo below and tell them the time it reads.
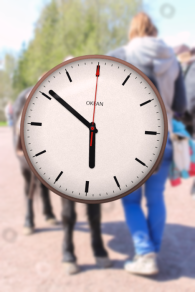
5:51:00
